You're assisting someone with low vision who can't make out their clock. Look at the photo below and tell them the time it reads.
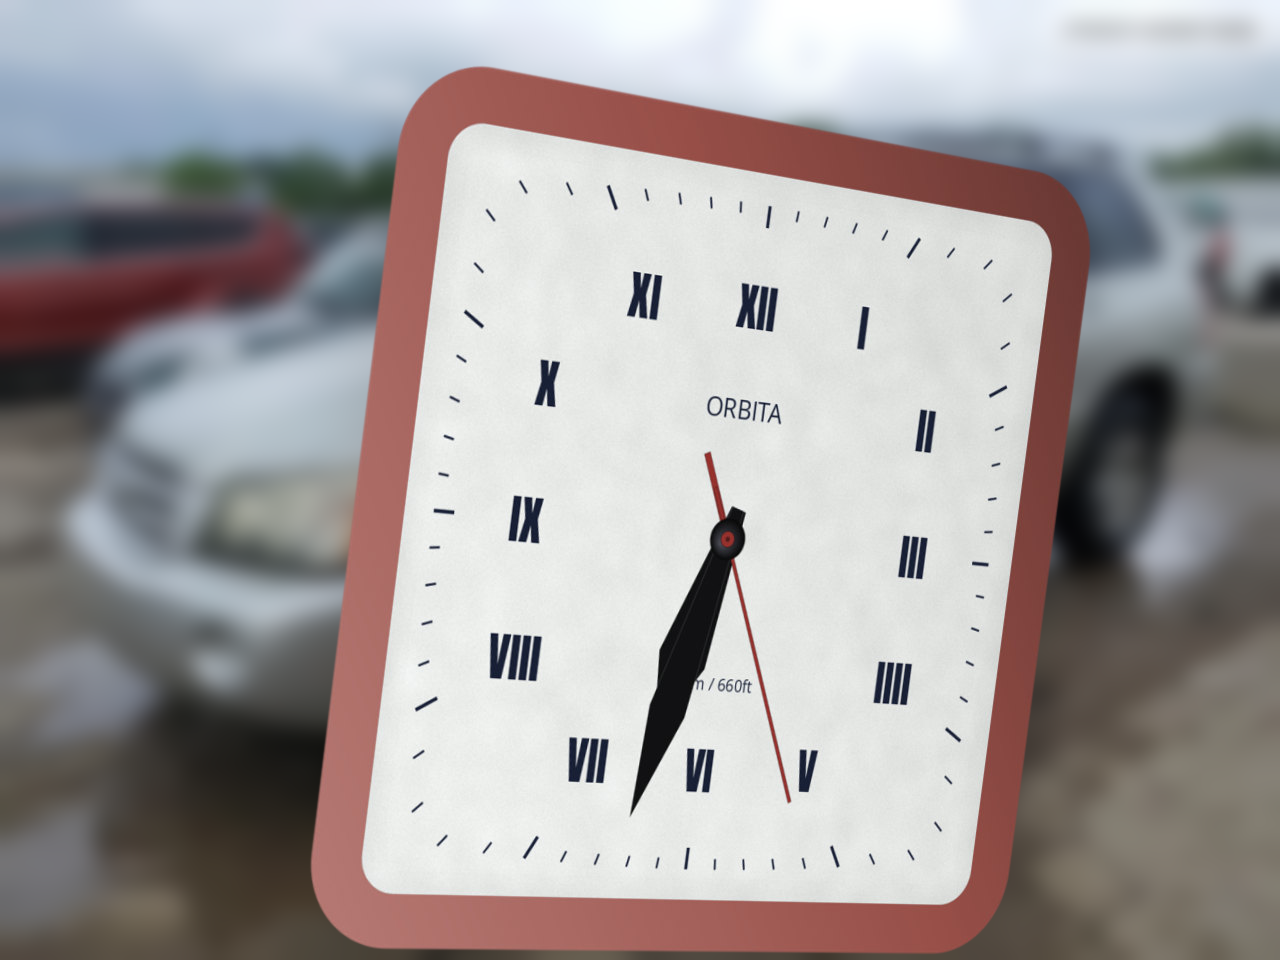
6:32:26
